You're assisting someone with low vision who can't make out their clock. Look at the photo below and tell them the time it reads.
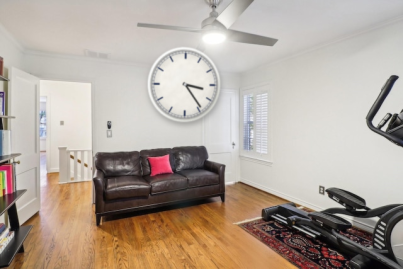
3:24
